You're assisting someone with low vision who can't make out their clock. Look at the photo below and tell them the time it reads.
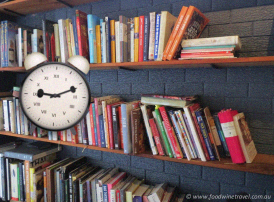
9:11
